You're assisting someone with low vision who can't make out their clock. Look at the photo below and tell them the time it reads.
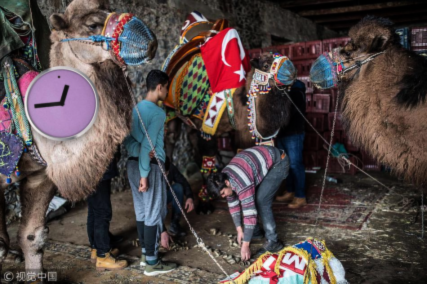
12:45
